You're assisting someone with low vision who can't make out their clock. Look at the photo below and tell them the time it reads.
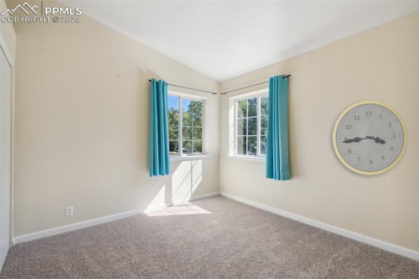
3:44
